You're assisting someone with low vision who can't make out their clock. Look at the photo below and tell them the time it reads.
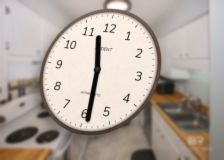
11:29
